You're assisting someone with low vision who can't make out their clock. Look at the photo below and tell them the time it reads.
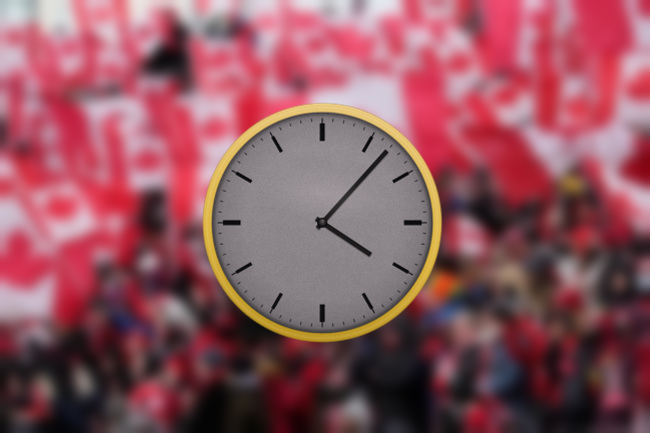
4:07
